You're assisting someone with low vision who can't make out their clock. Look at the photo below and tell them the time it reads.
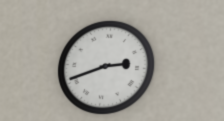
2:41
